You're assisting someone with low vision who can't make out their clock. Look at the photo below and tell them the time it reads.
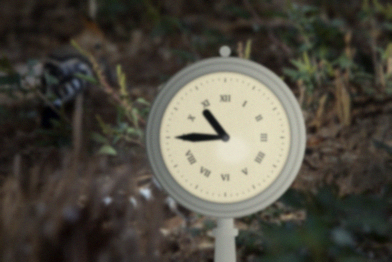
10:45
